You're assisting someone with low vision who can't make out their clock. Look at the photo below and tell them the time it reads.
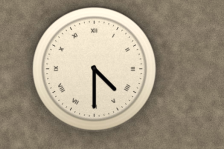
4:30
